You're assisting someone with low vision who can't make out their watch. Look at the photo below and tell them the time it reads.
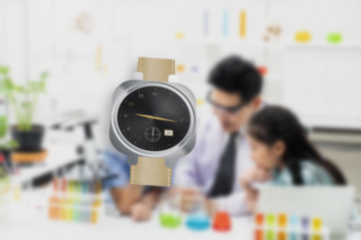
9:16
